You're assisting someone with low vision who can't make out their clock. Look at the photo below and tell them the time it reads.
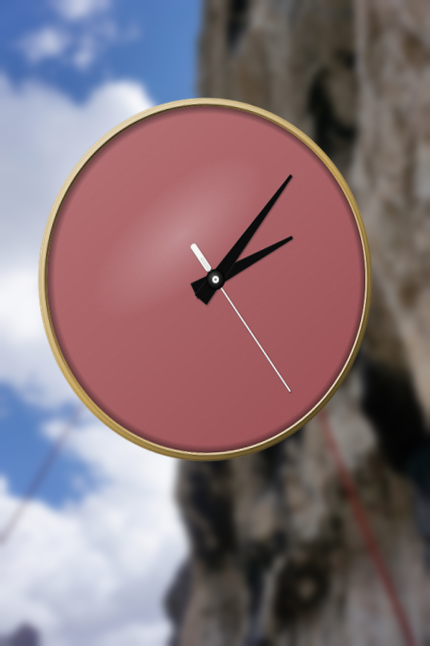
2:06:24
